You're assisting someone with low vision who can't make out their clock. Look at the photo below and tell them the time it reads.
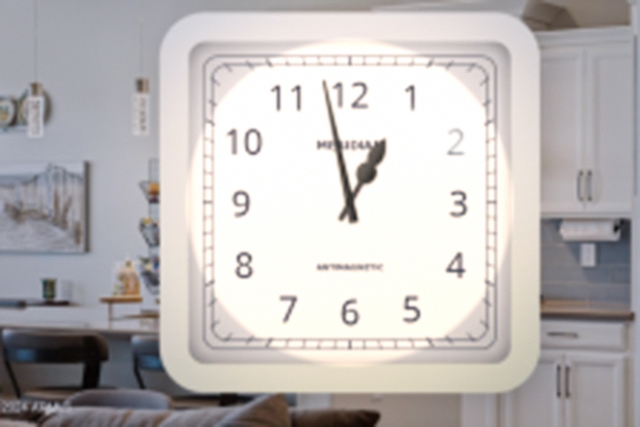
12:58
